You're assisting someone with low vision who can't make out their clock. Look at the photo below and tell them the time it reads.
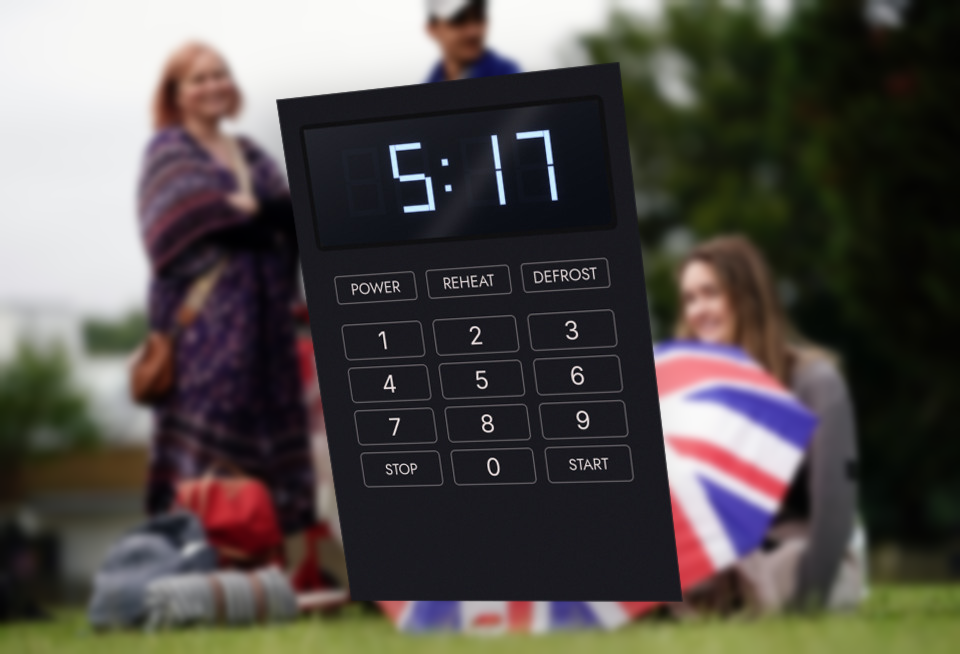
5:17
